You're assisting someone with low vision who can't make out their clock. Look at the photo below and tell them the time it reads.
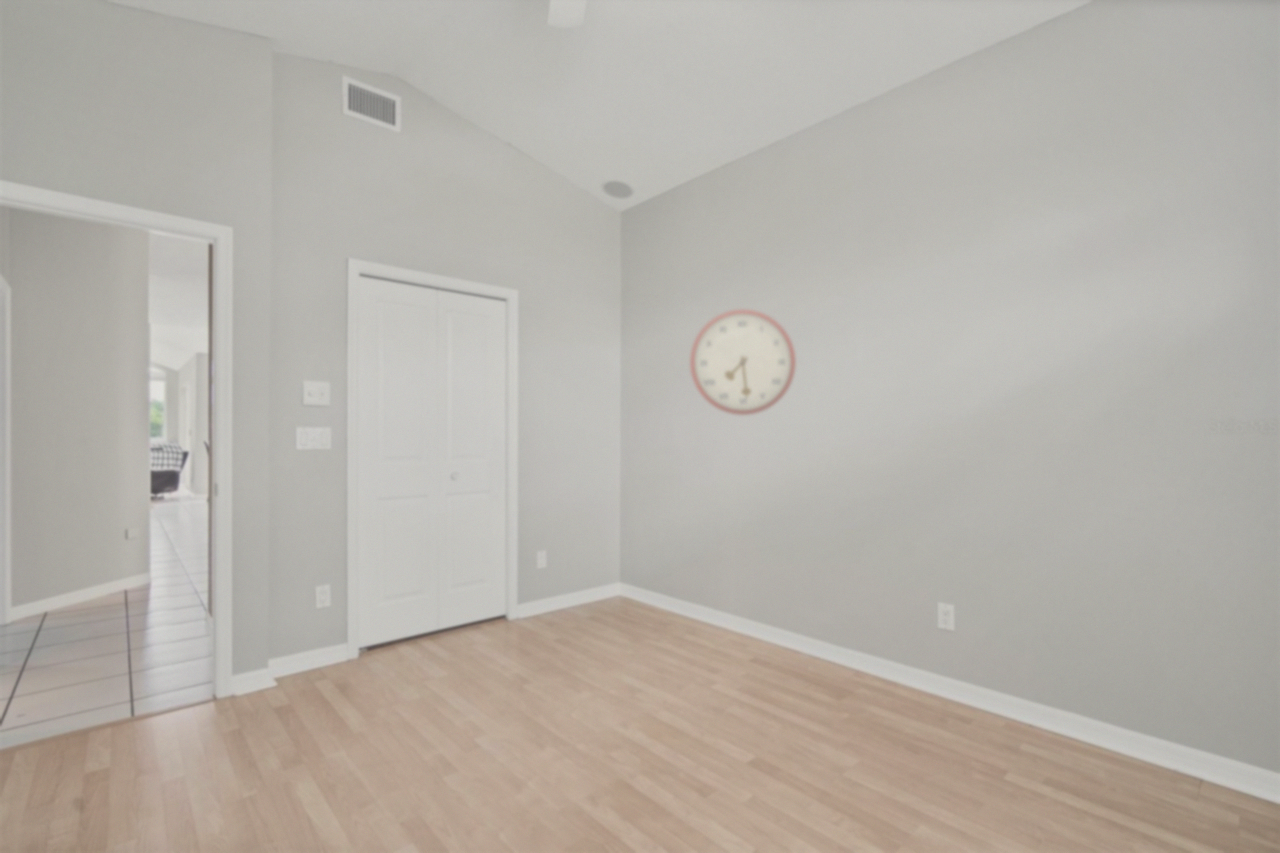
7:29
